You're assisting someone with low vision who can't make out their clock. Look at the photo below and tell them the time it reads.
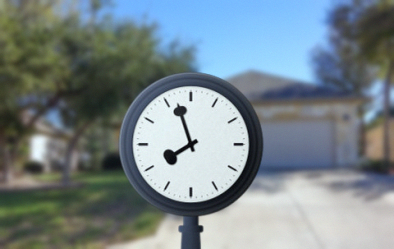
7:57
